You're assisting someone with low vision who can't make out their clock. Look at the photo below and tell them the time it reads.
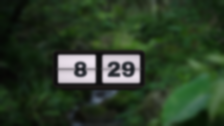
8:29
